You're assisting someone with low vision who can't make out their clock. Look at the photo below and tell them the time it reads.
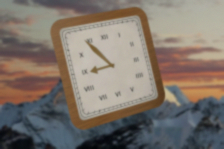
8:54
